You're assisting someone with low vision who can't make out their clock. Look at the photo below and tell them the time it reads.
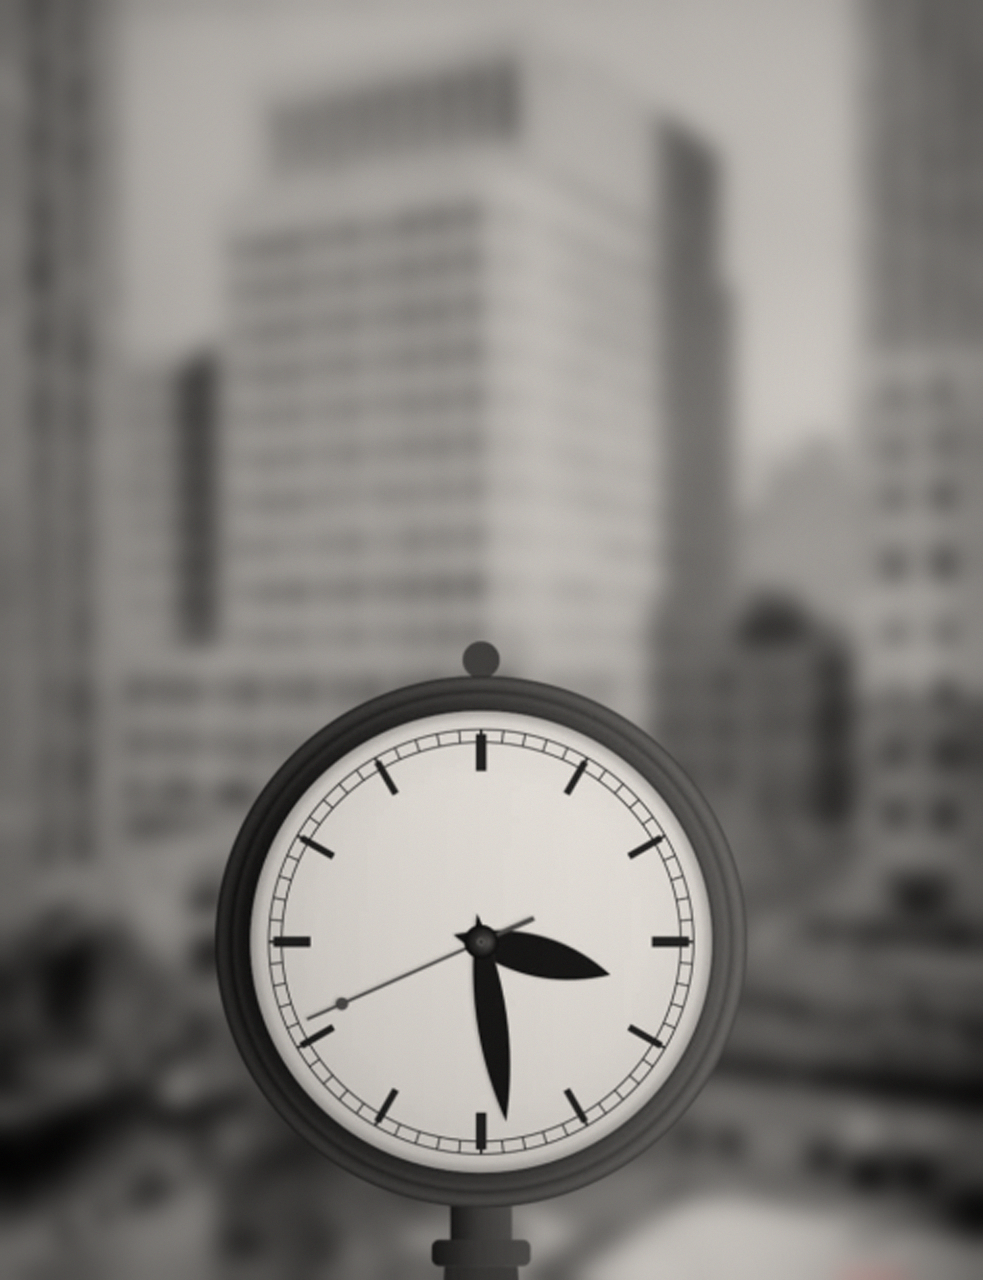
3:28:41
